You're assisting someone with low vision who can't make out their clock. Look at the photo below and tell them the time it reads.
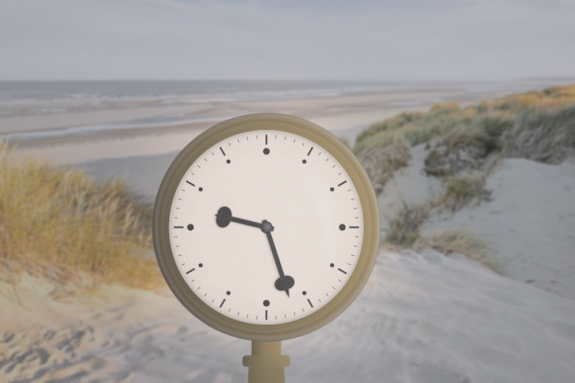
9:27
